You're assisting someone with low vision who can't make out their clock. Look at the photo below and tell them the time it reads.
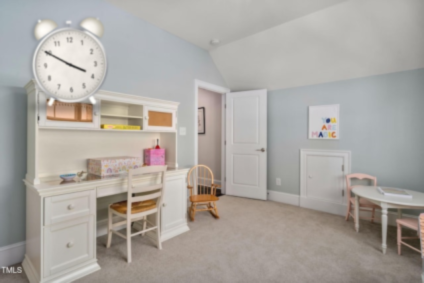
3:50
